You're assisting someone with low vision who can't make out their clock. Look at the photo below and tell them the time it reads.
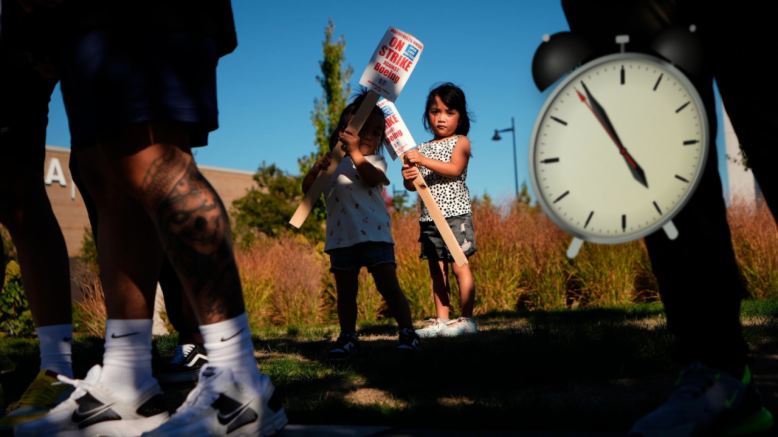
4:54:54
